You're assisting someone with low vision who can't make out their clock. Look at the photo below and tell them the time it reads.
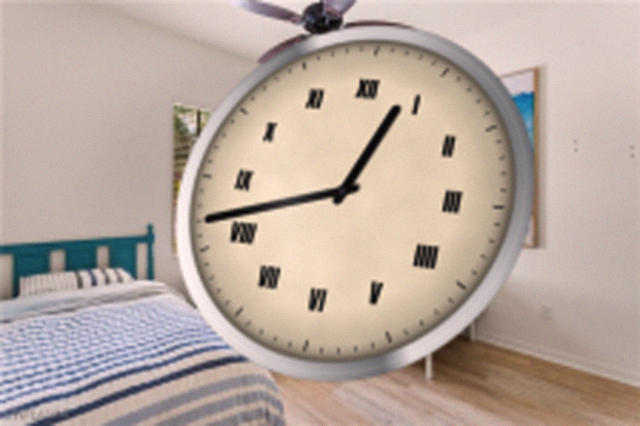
12:42
